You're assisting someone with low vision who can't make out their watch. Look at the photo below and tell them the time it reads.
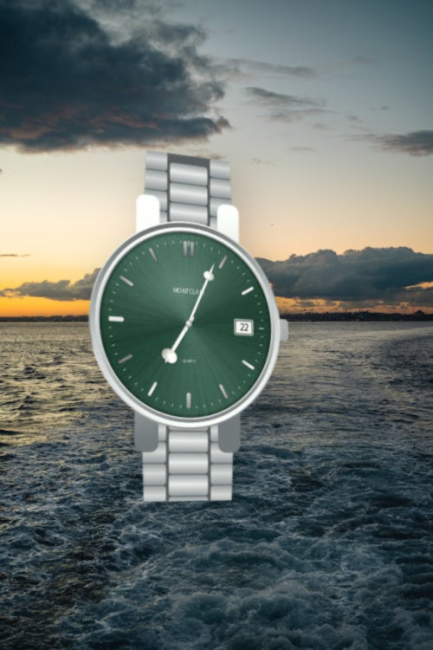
7:04
